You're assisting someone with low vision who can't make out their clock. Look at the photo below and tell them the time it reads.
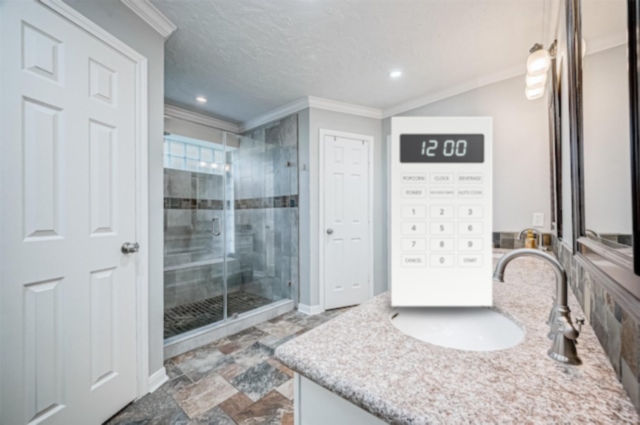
12:00
